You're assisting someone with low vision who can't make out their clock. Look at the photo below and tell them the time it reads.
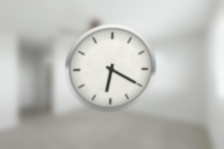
6:20
